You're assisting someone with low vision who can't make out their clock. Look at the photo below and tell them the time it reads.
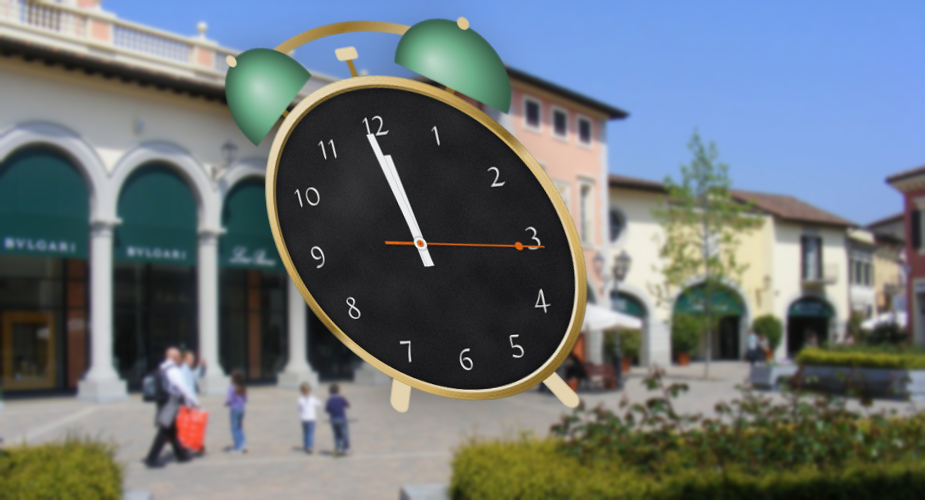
11:59:16
